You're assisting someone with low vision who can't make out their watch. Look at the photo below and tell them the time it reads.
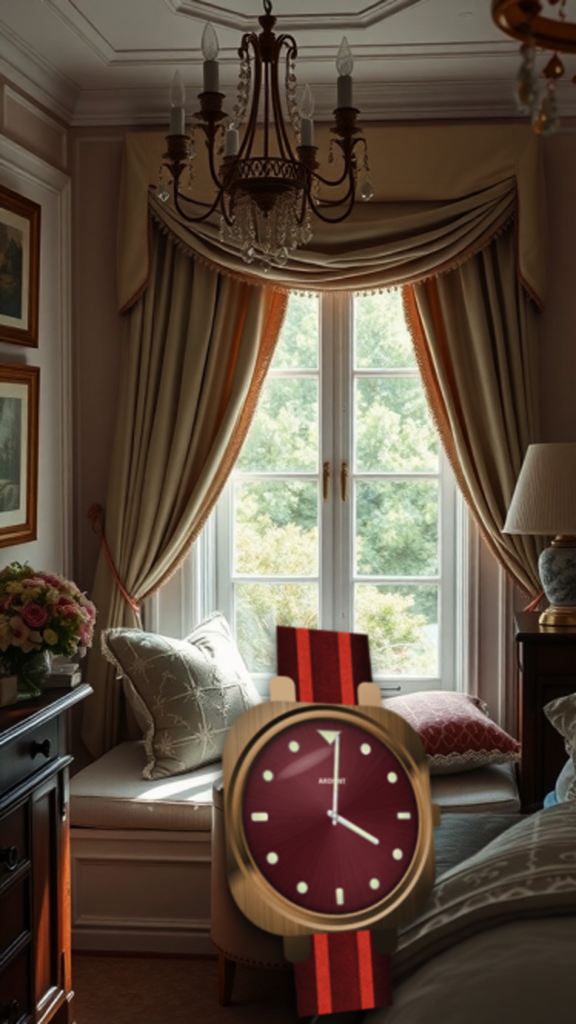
4:01
